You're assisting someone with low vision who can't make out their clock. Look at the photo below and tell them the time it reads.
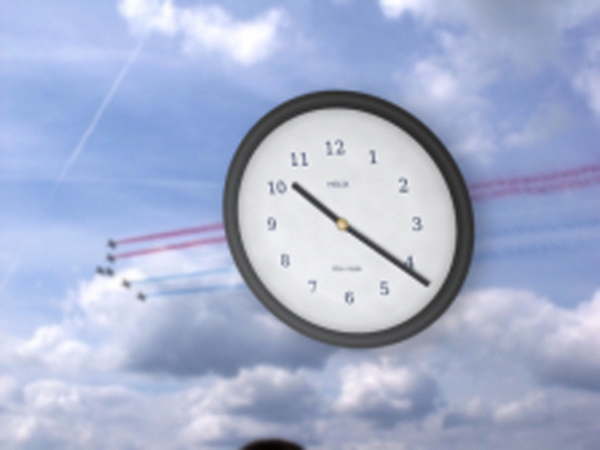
10:21
